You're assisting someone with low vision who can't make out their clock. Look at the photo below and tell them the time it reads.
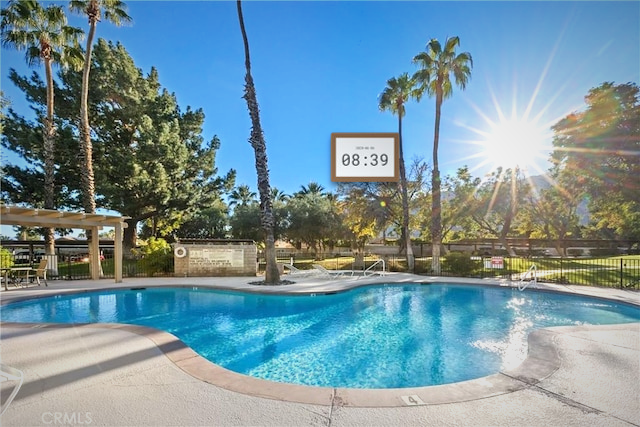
8:39
